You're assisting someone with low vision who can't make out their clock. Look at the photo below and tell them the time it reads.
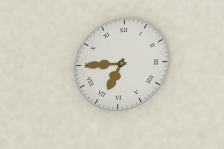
6:45
